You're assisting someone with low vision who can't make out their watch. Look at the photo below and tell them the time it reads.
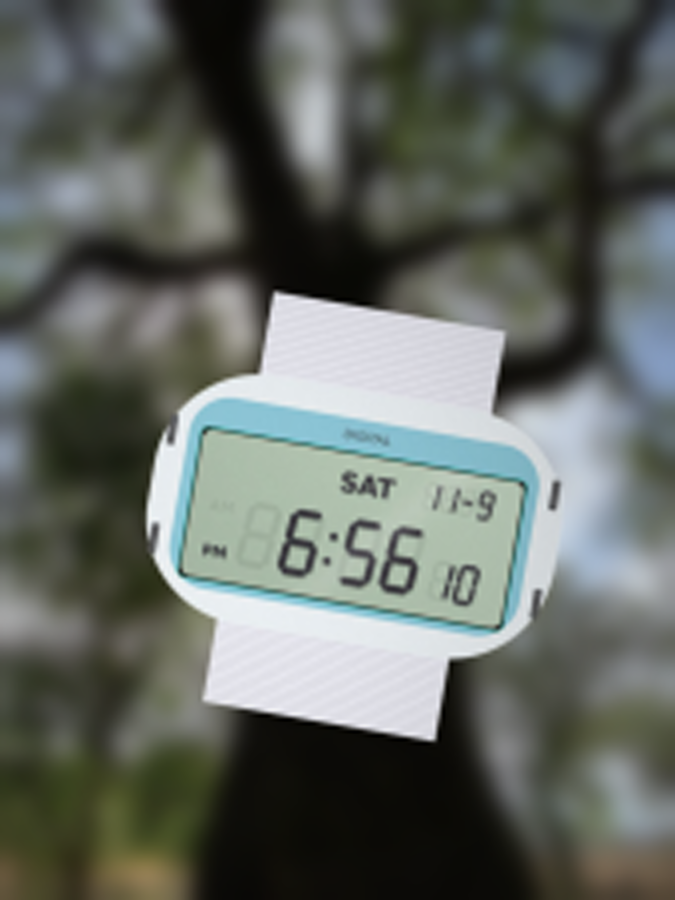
6:56:10
